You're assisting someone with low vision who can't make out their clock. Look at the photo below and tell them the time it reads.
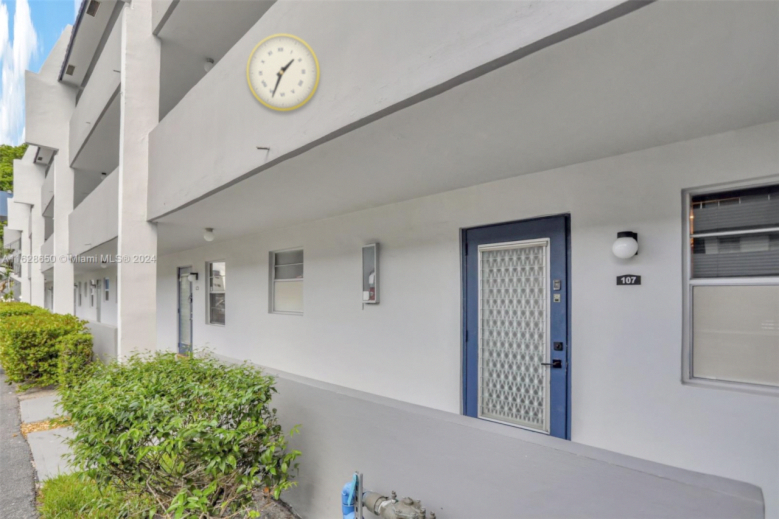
1:34
